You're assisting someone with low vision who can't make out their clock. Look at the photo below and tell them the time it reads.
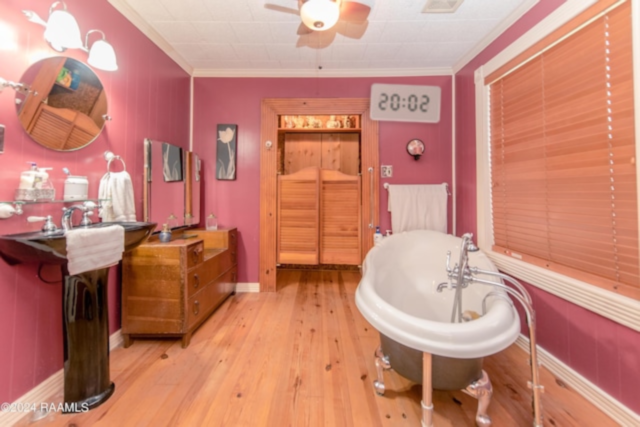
20:02
